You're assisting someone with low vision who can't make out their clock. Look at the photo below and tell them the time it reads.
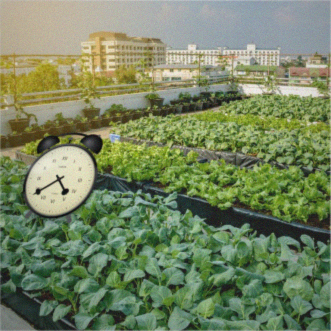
4:39
